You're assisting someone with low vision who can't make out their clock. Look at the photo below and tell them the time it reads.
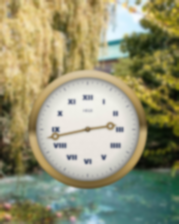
2:43
